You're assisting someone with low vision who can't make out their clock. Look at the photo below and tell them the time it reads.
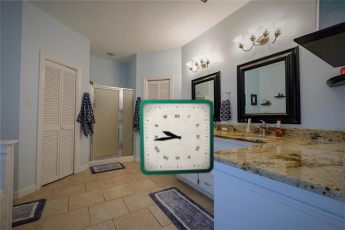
9:44
